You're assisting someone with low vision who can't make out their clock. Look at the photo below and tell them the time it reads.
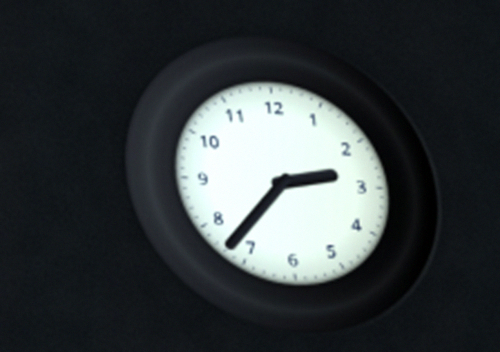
2:37
